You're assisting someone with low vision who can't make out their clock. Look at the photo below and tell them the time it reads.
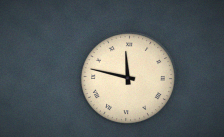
11:47
